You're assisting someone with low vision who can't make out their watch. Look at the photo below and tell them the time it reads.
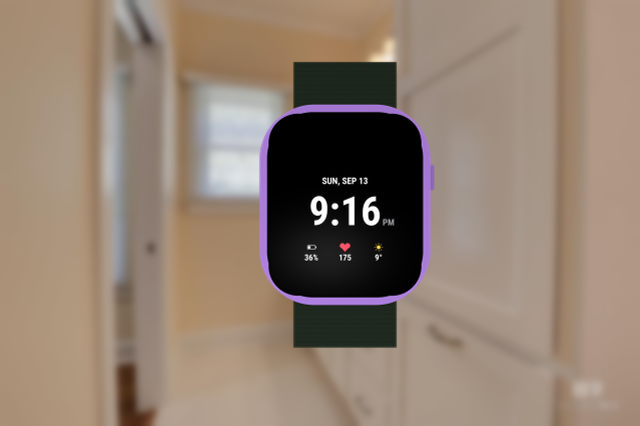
9:16
